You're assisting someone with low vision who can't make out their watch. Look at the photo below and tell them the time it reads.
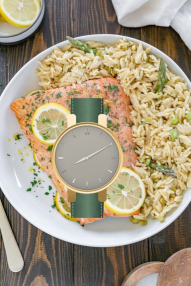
8:10
